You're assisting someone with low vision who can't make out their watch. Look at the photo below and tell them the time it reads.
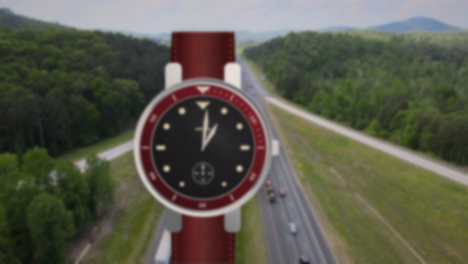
1:01
